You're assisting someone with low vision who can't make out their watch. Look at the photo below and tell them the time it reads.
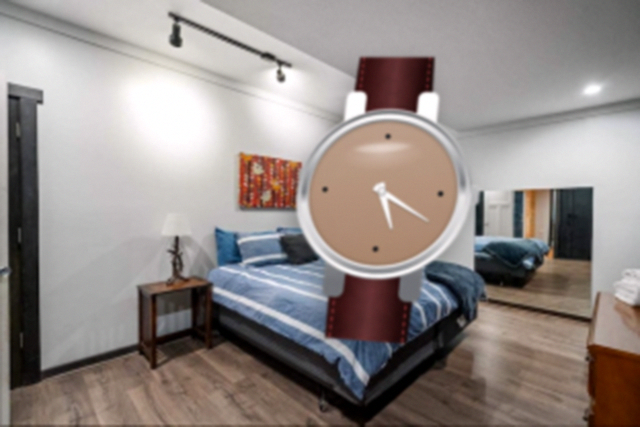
5:20
